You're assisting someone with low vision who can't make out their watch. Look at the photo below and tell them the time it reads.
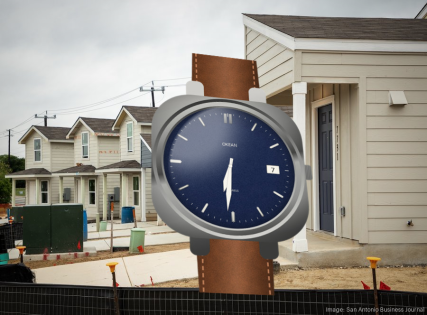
6:31
